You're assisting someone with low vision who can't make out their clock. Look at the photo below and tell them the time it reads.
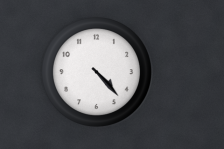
4:23
